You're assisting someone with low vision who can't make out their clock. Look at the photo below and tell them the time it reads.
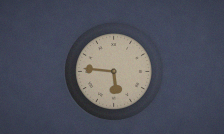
5:46
